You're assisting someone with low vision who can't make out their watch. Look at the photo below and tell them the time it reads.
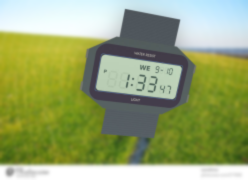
1:33:47
